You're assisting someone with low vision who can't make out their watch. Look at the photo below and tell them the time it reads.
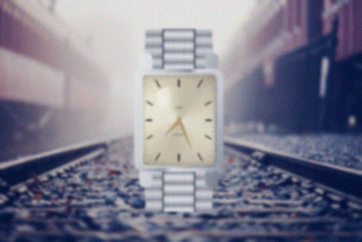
7:26
